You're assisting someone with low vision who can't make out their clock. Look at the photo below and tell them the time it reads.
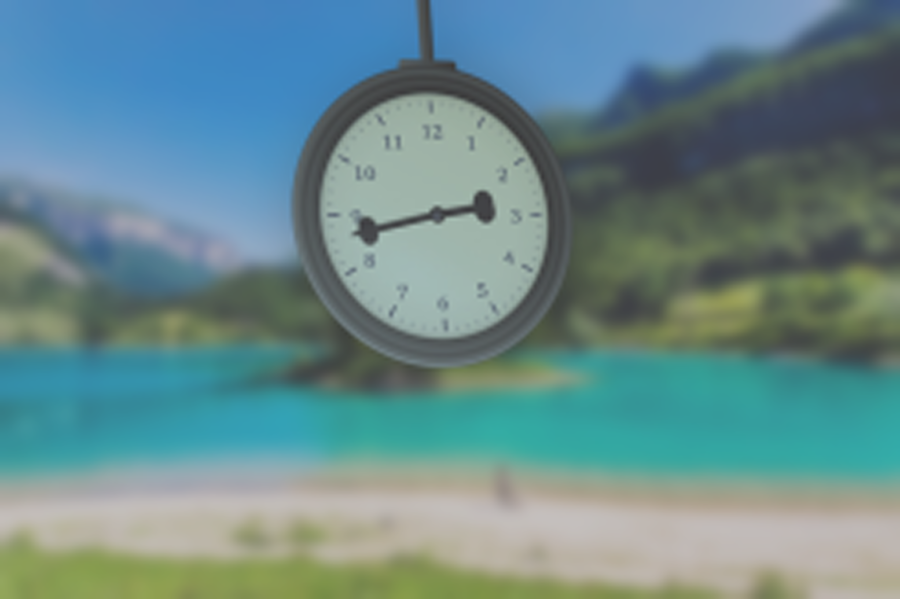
2:43
